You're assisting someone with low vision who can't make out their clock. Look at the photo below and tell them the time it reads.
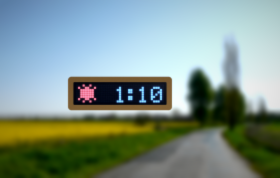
1:10
